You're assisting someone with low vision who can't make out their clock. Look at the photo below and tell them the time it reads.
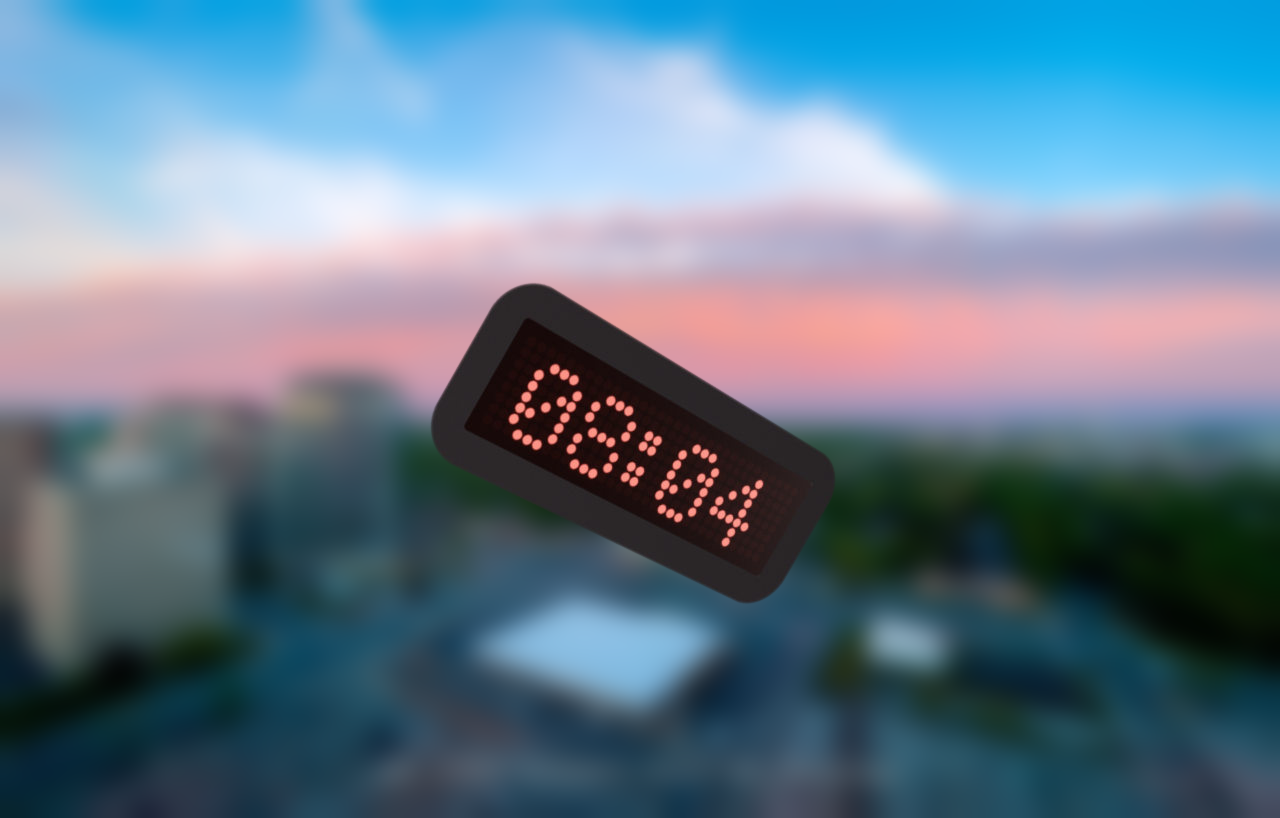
8:04
